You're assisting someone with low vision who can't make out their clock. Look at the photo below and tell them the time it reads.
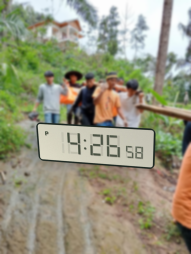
4:26:58
